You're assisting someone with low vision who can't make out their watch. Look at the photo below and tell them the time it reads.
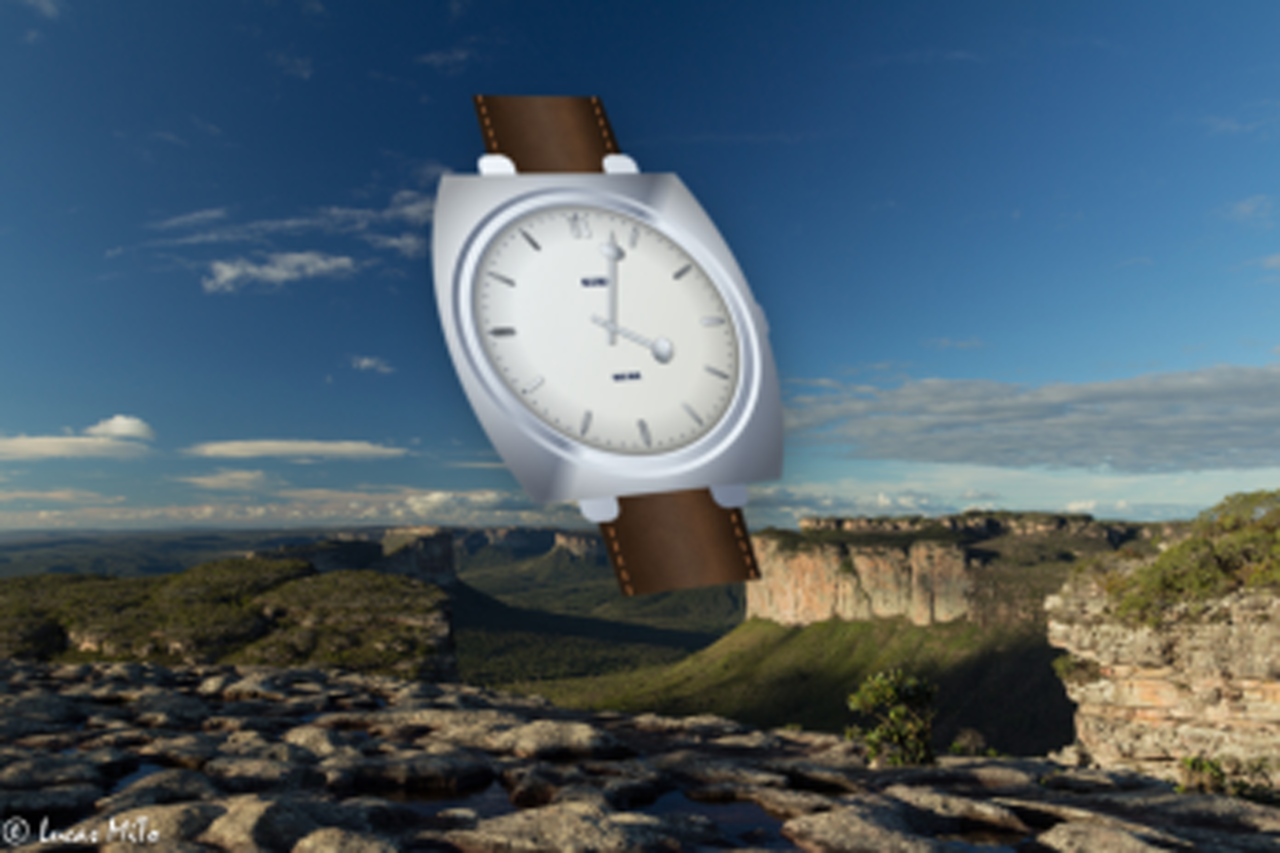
4:03
